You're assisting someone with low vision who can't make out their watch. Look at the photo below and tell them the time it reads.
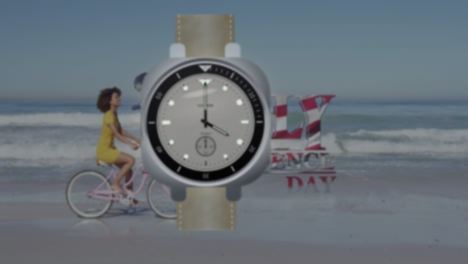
4:00
